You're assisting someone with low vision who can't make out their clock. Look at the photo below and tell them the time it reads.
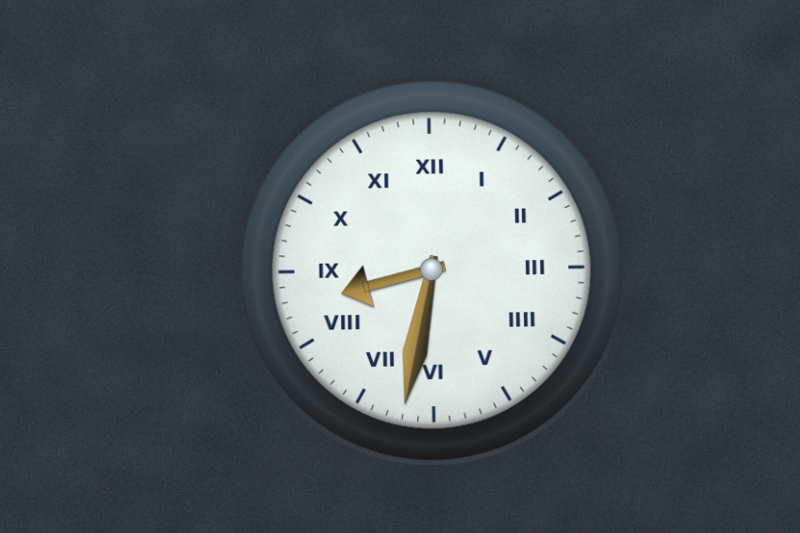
8:32
